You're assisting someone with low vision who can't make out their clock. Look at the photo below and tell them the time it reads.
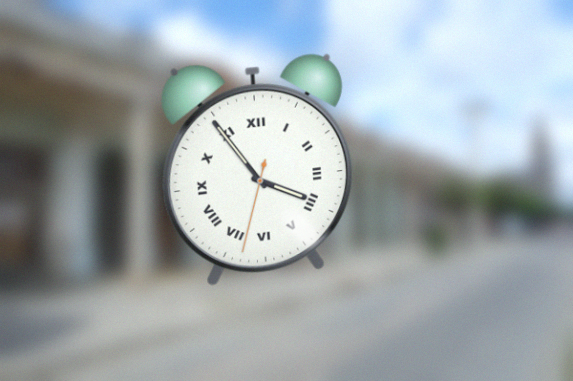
3:54:33
